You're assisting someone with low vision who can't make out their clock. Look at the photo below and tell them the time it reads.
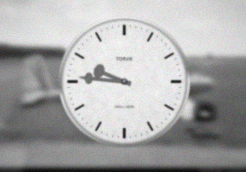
9:46
